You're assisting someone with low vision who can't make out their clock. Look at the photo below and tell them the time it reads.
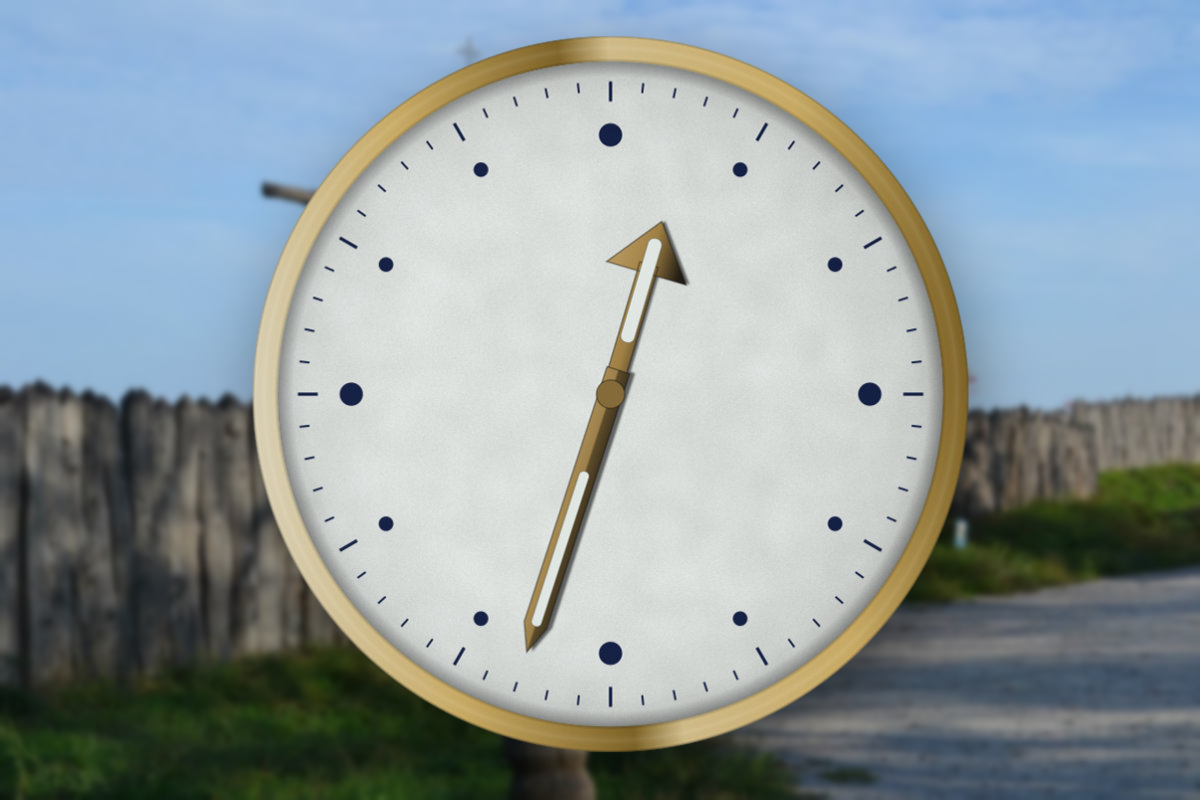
12:33
